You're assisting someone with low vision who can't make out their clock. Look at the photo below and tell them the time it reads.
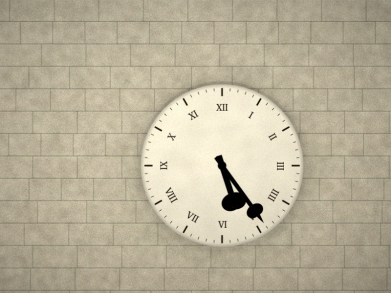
5:24
